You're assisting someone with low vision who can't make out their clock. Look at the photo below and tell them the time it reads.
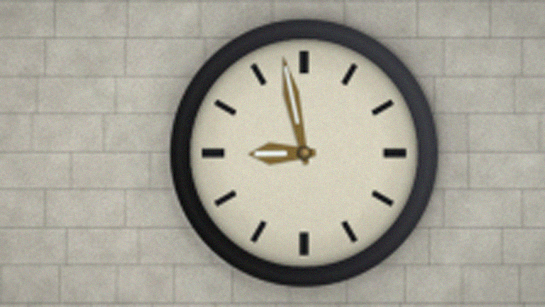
8:58
